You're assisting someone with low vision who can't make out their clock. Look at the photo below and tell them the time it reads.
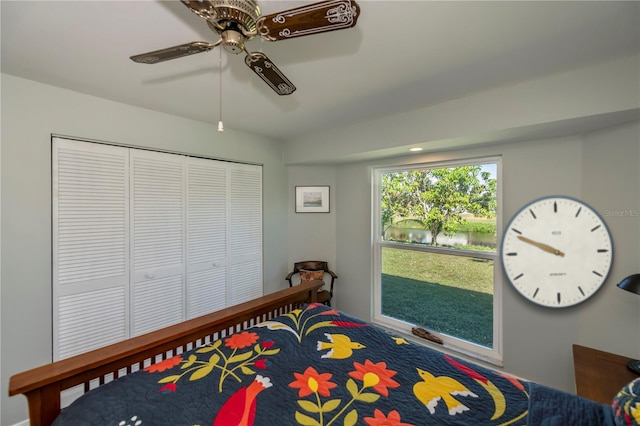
9:49
